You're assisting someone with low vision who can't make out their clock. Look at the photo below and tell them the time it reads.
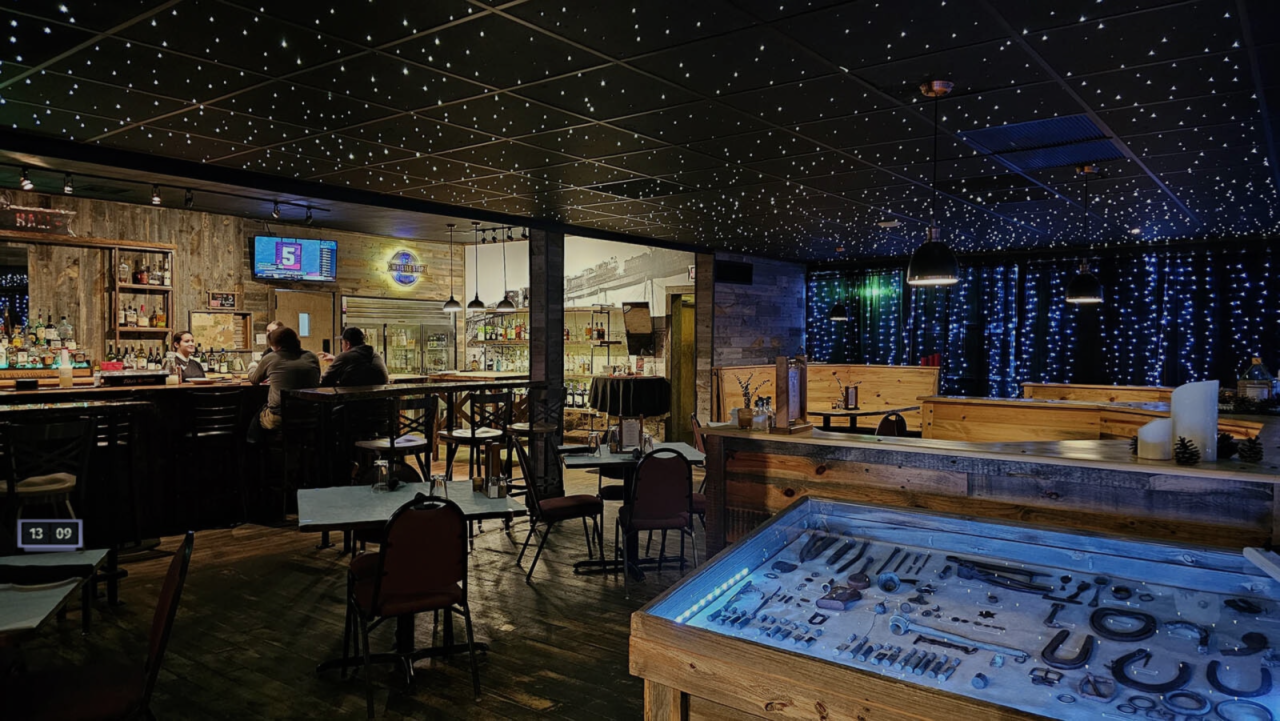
13:09
